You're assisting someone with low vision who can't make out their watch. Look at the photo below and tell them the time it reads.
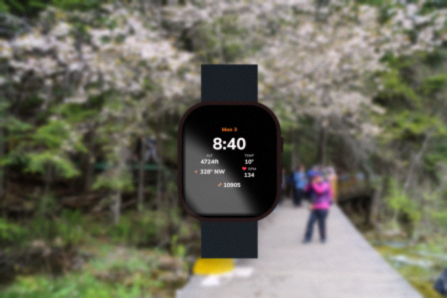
8:40
